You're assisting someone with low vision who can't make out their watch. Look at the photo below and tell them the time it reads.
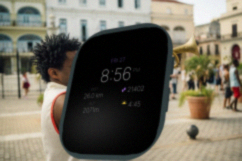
8:56
